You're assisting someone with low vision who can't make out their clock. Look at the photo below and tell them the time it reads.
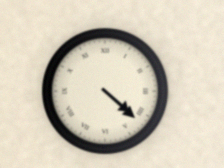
4:22
